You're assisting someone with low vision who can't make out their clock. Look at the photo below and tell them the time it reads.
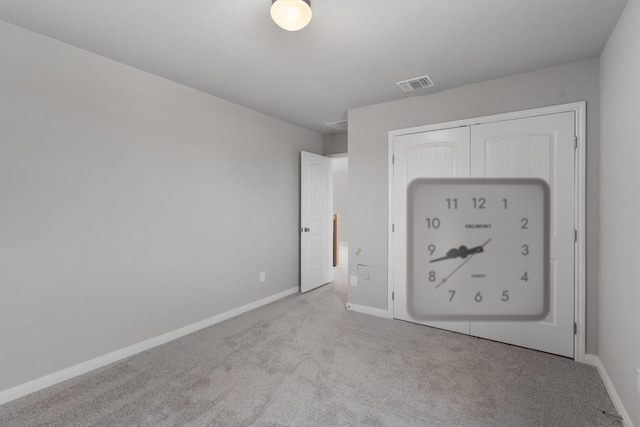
8:42:38
